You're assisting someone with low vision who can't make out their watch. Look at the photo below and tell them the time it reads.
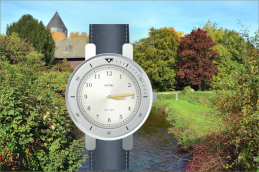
3:14
